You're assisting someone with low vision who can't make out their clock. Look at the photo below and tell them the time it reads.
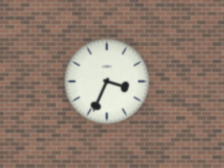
3:34
